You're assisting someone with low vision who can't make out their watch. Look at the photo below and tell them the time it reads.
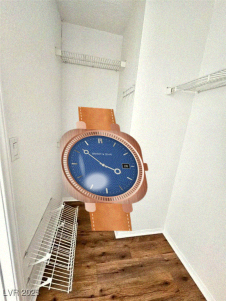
3:52
